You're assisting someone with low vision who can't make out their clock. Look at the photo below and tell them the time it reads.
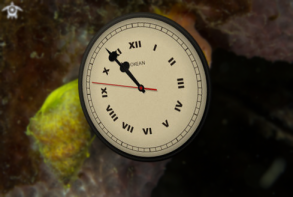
10:53:47
